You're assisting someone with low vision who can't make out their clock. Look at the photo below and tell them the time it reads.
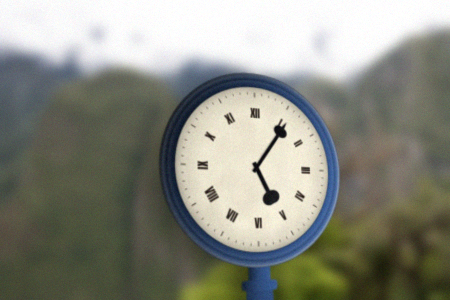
5:06
